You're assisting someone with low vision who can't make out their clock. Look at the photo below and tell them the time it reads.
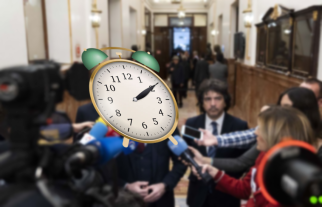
2:10
